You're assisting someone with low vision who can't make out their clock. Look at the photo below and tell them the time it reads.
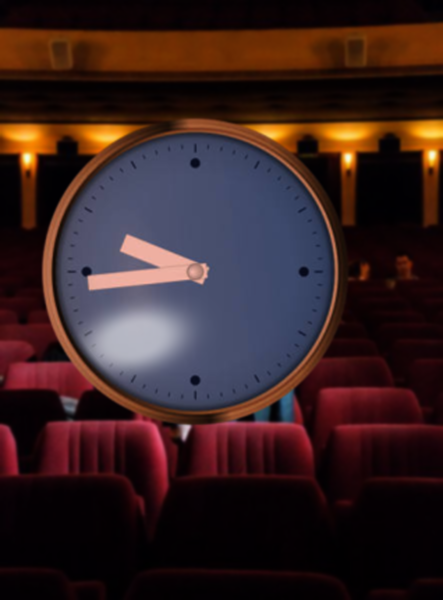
9:44
